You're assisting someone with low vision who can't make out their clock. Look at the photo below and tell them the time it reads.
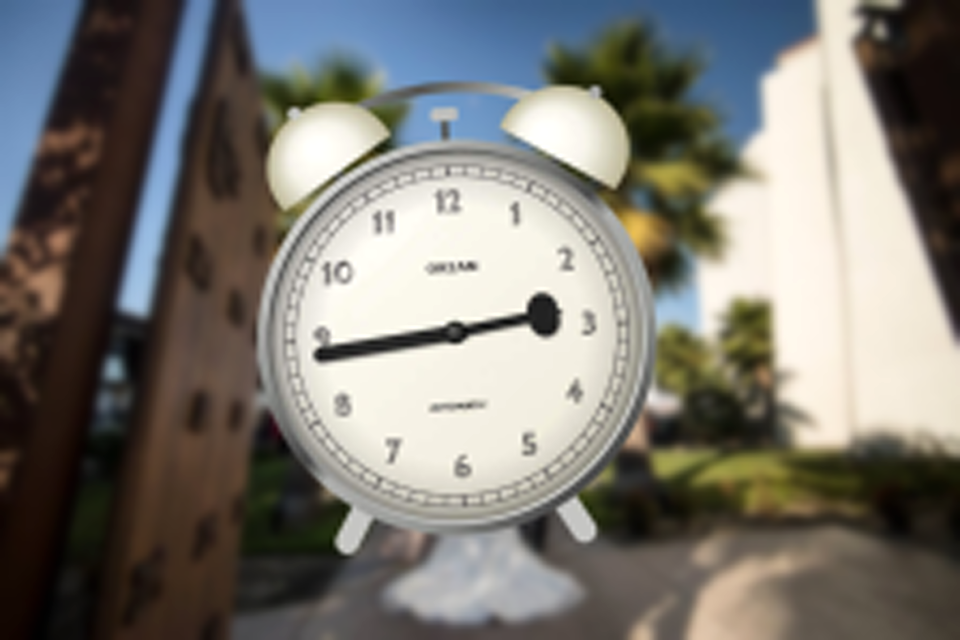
2:44
